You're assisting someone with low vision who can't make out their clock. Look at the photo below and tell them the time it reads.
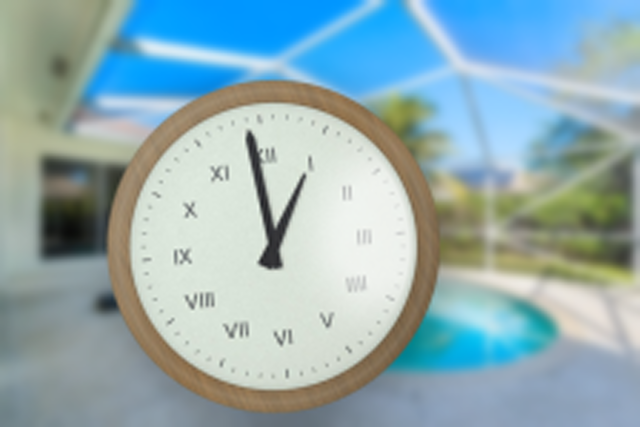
12:59
